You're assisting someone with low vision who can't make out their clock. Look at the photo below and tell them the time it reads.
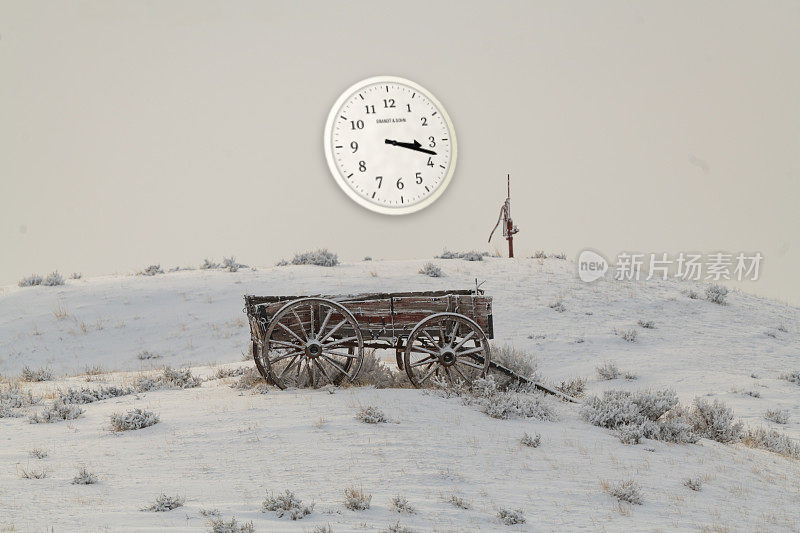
3:18
